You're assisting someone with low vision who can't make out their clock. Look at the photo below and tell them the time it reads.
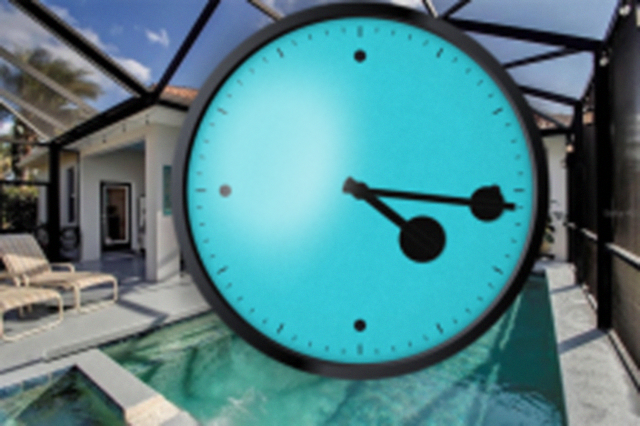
4:16
